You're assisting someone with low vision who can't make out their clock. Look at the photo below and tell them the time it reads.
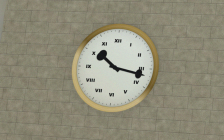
10:17
